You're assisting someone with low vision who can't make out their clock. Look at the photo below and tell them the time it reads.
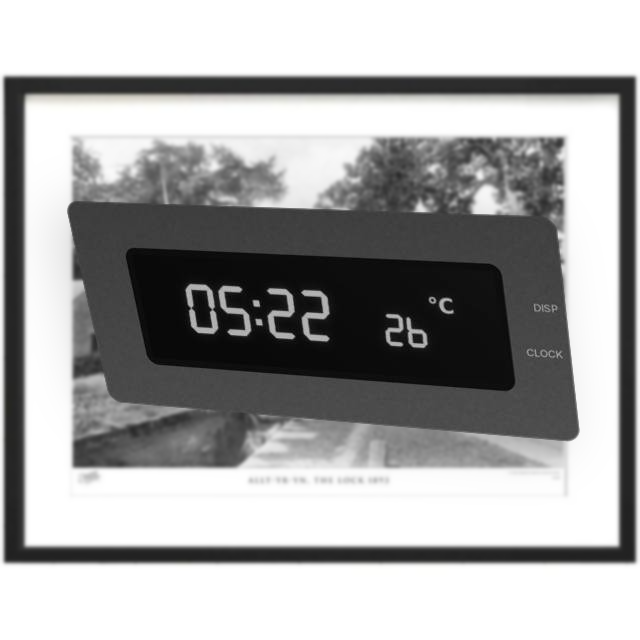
5:22
